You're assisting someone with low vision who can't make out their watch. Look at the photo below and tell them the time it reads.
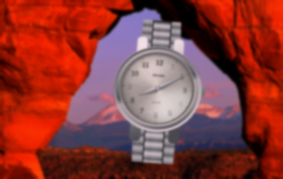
8:10
